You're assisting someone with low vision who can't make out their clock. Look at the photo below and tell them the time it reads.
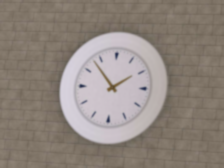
1:53
